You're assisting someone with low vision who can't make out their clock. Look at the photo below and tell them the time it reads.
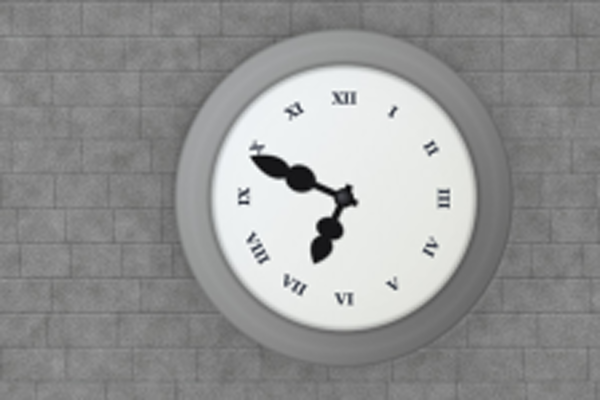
6:49
